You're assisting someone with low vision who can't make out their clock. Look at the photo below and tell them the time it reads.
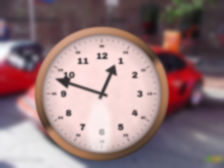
12:48
